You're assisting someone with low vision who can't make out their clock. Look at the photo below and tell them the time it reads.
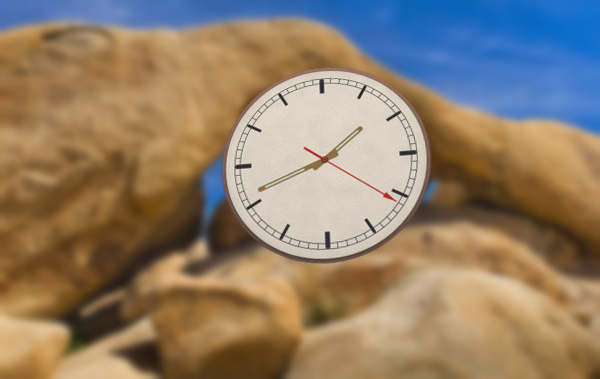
1:41:21
